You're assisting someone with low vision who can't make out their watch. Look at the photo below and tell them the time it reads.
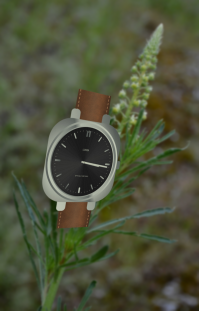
3:16
